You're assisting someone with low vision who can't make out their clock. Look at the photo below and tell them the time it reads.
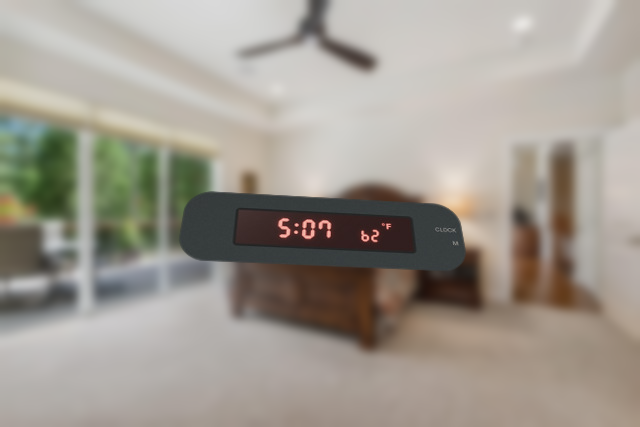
5:07
